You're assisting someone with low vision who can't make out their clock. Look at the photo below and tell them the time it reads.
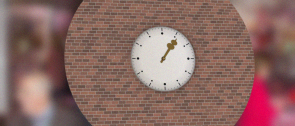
1:06
